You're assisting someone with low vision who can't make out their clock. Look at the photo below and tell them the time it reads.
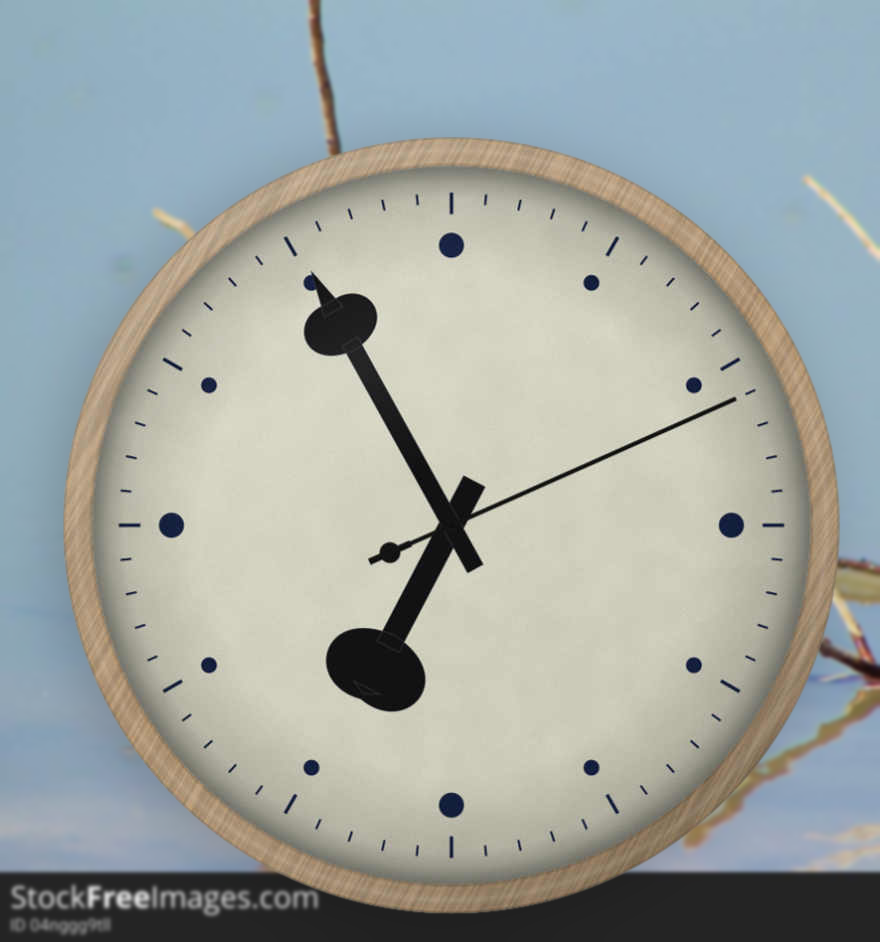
6:55:11
